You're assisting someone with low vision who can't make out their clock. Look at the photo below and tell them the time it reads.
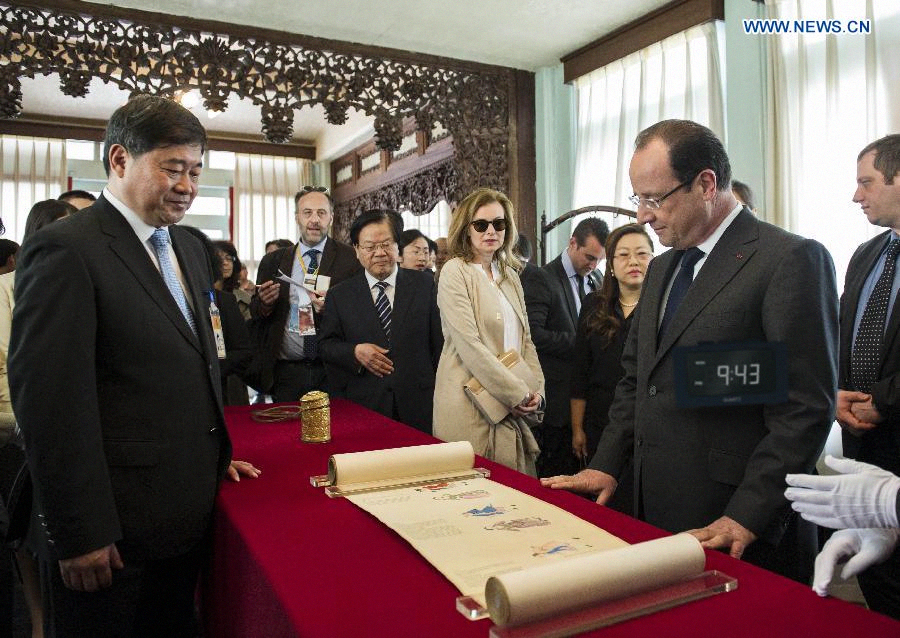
9:43
